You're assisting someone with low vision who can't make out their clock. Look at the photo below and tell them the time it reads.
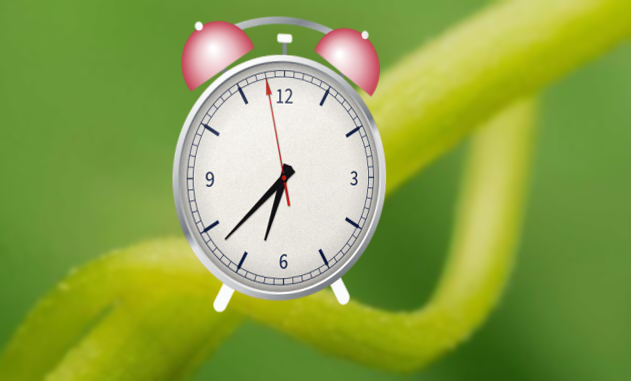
6:37:58
